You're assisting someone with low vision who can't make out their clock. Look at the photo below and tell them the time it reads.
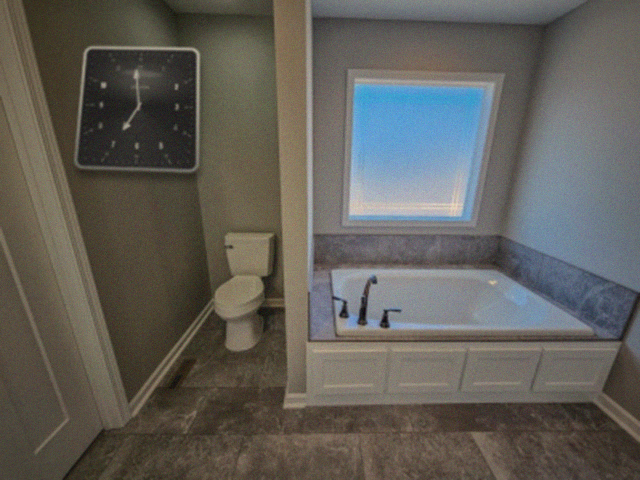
6:59
